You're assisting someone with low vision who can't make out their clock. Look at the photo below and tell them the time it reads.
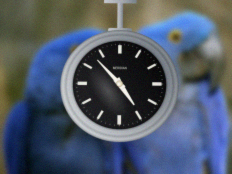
4:53
